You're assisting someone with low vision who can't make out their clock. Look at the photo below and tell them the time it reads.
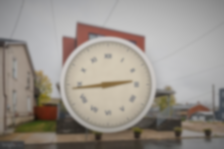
2:44
